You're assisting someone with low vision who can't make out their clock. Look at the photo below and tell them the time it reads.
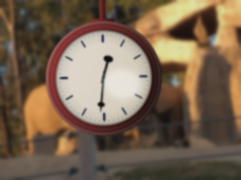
12:31
